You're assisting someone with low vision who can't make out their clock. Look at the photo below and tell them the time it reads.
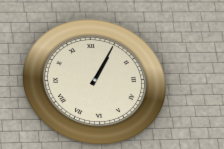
1:05
